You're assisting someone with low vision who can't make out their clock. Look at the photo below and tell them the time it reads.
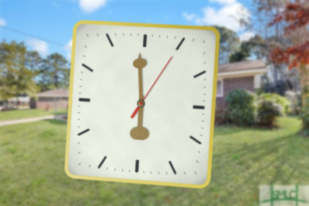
5:59:05
